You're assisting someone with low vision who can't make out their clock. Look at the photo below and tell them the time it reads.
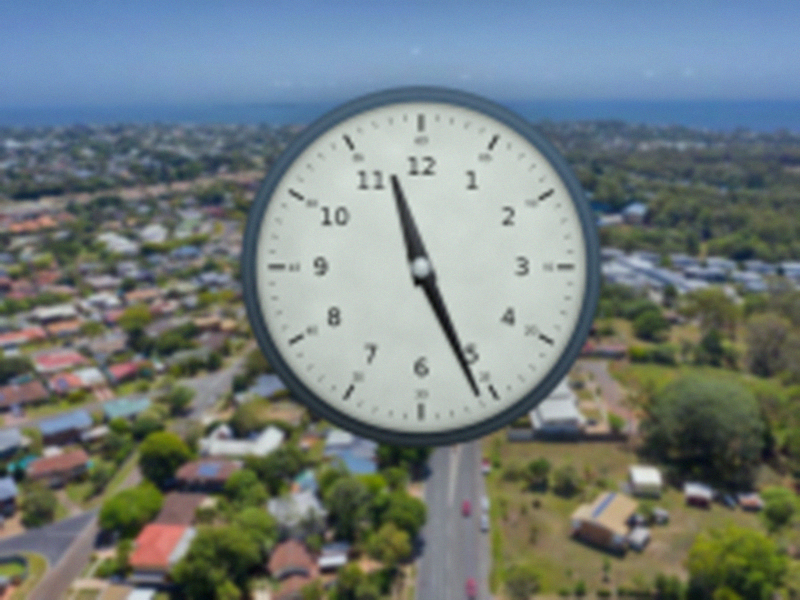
11:26
